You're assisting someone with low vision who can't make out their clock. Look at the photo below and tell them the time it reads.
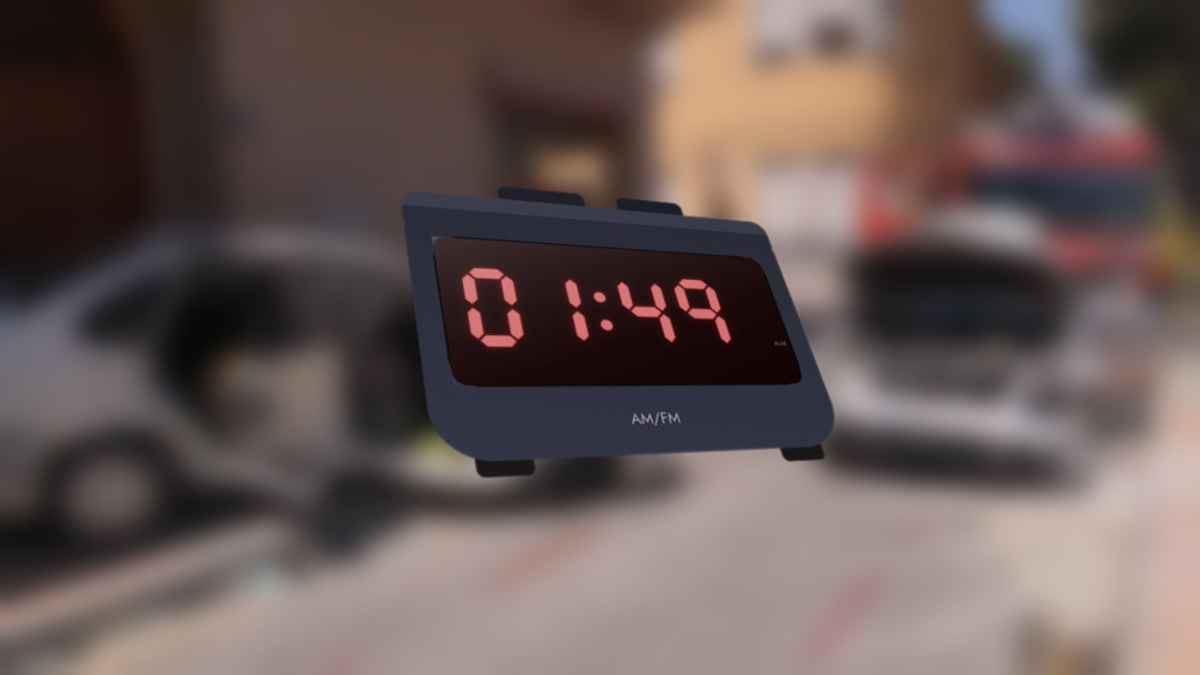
1:49
